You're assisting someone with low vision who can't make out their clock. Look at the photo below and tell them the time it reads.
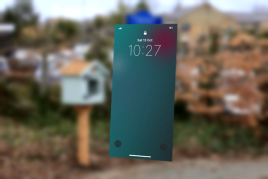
10:27
